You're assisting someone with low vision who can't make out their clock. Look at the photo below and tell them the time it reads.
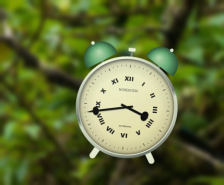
3:43
